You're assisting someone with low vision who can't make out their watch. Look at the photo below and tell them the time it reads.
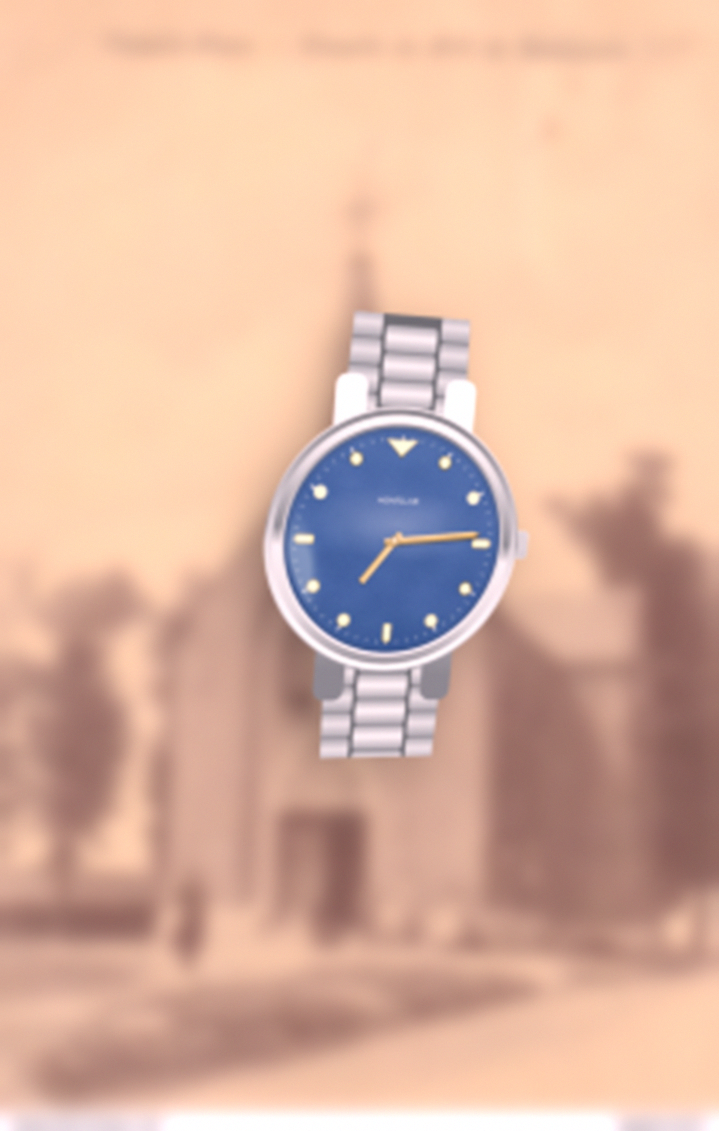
7:14
